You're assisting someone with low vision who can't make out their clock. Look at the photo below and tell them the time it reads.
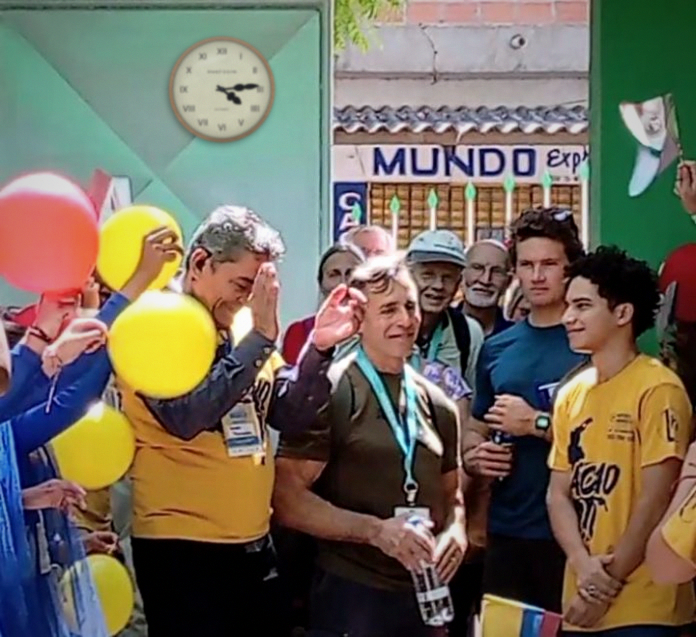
4:14
